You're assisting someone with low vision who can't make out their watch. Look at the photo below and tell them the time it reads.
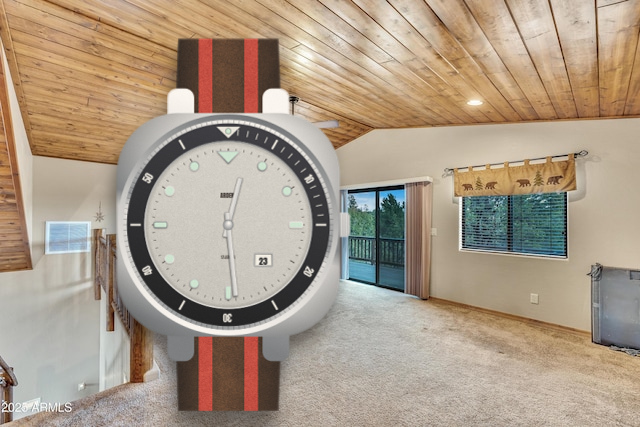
12:29
